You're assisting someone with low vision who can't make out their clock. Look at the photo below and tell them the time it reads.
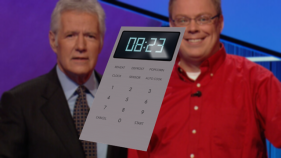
8:23
